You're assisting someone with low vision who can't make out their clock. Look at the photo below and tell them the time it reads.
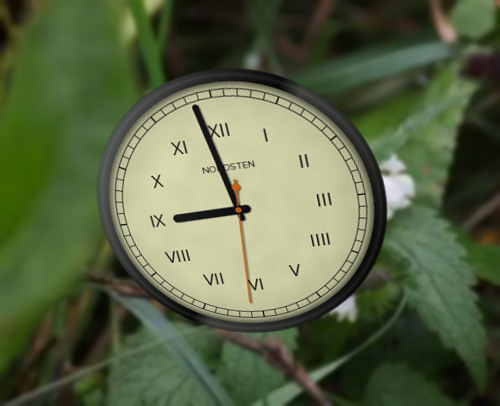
8:58:31
